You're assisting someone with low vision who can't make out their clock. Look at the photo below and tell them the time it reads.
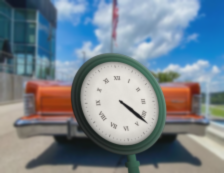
4:22
